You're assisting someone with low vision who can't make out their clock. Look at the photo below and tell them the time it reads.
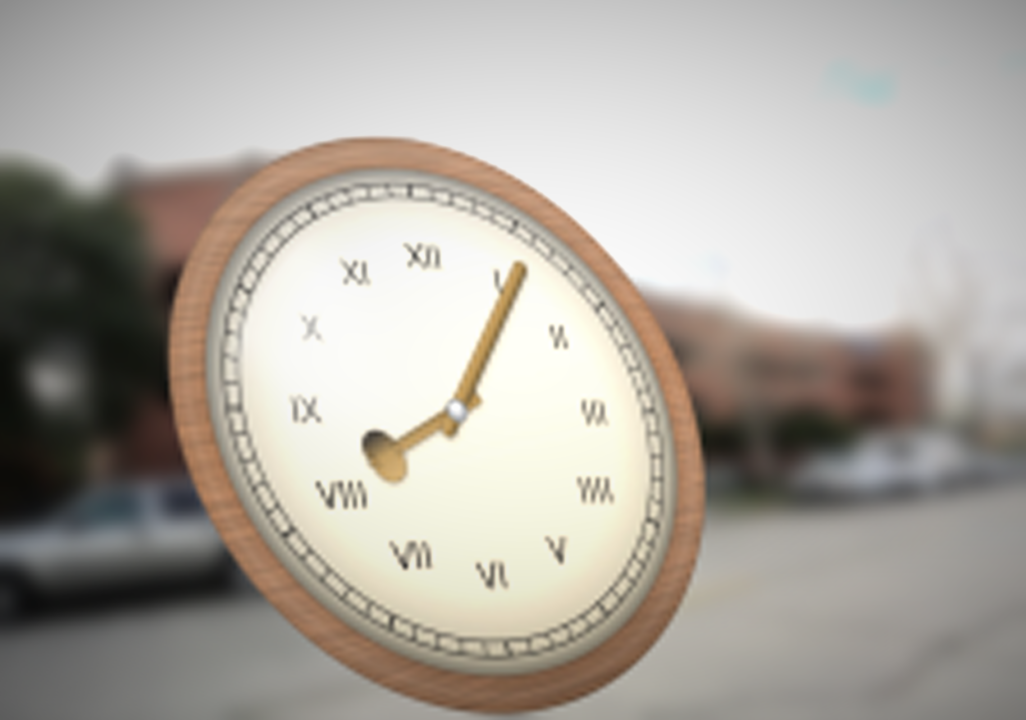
8:06
